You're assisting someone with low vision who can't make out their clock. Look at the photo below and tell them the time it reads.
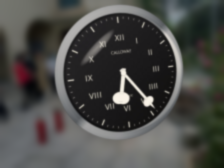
6:24
